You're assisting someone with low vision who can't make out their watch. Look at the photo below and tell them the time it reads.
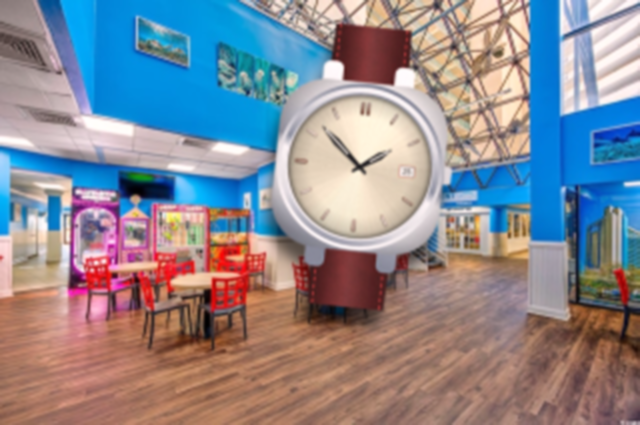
1:52
